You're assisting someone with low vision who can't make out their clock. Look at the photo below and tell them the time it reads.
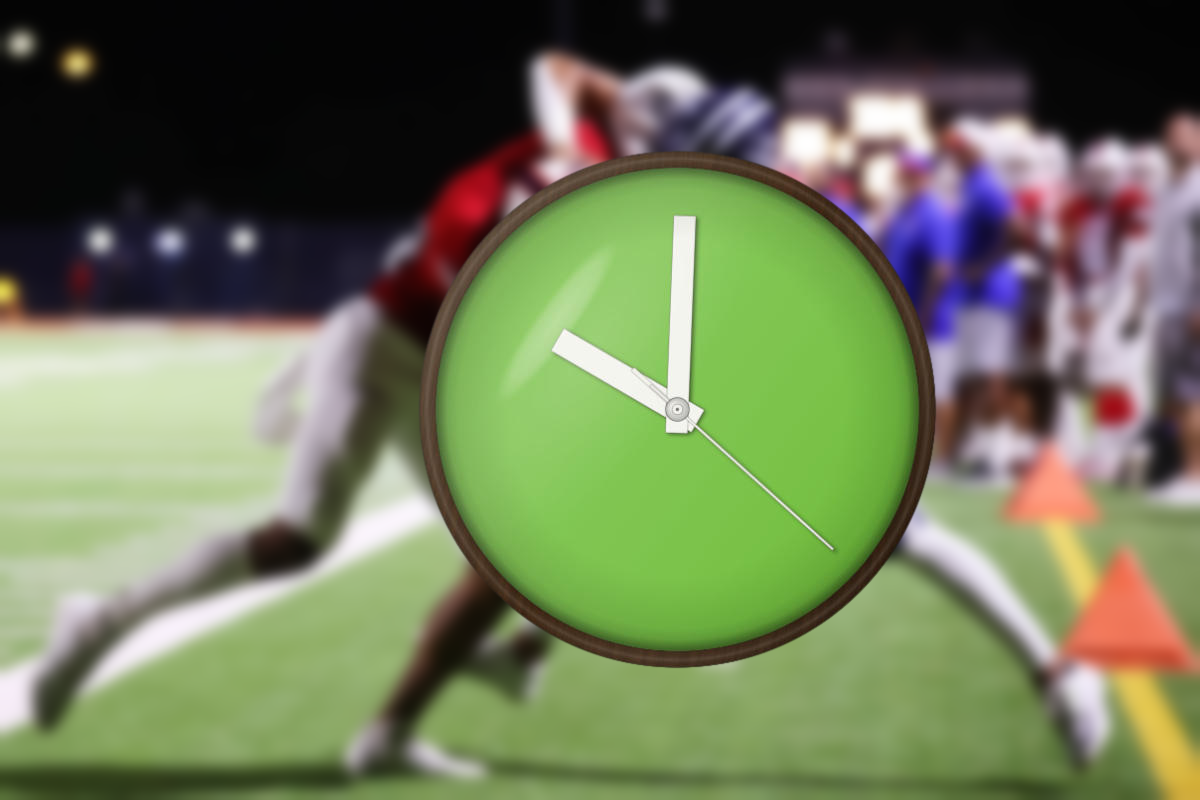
10:00:22
